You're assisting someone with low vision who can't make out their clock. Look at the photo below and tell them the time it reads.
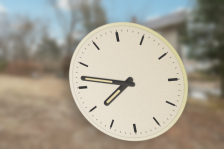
7:47
